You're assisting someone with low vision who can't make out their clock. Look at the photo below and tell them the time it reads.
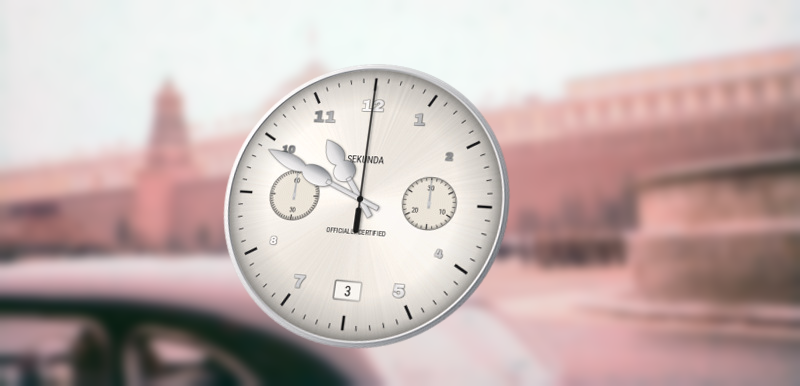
10:49
